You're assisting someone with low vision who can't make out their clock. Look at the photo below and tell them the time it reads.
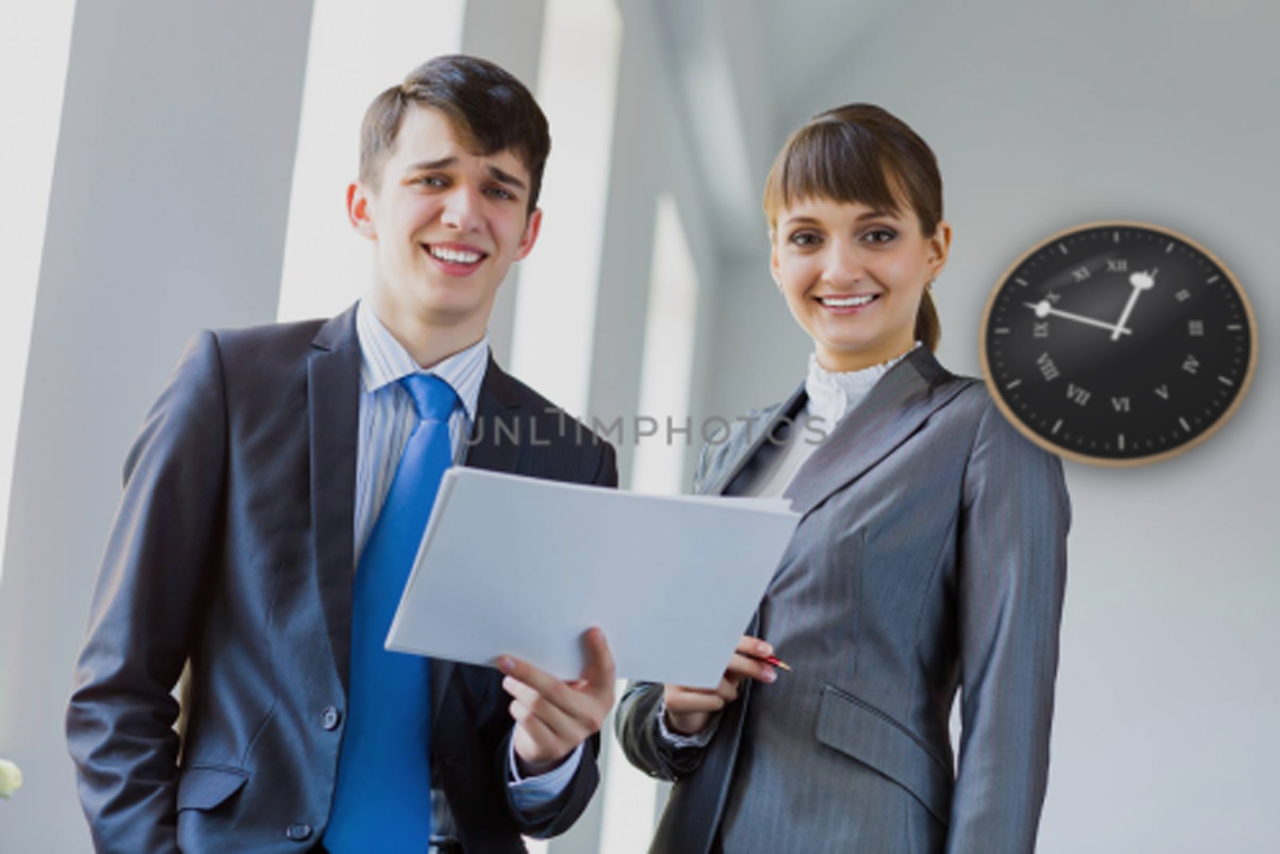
12:48
